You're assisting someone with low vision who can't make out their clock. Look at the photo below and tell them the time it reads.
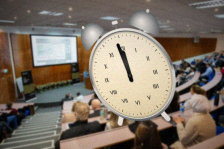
11:59
